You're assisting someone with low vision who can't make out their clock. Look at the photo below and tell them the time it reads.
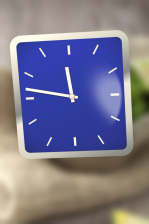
11:47
